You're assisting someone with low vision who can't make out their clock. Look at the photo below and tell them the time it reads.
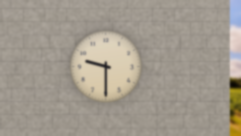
9:30
